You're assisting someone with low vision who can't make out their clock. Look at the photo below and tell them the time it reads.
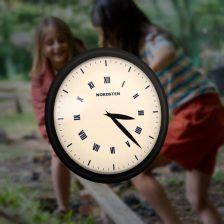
3:23
